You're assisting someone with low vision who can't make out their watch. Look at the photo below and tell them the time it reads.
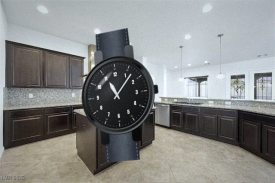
11:07
